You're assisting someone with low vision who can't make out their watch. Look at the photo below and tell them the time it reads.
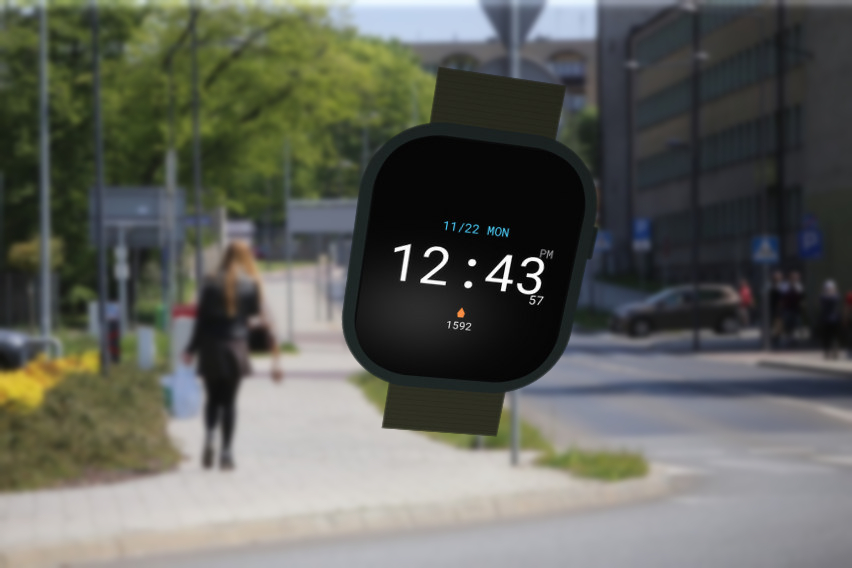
12:43:57
